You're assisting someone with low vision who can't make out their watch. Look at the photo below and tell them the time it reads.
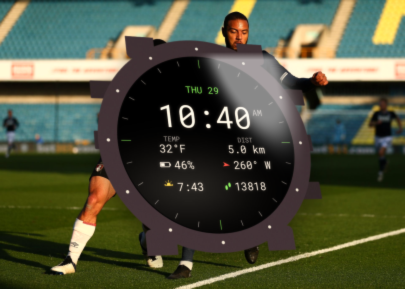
10:40
